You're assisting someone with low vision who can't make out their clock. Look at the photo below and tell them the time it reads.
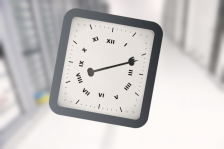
8:11
